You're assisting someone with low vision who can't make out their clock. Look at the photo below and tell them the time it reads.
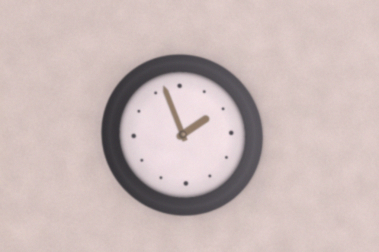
1:57
